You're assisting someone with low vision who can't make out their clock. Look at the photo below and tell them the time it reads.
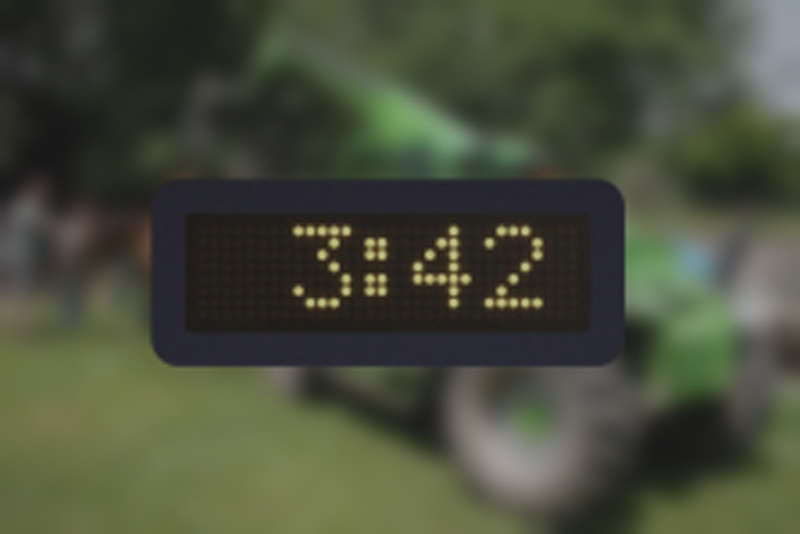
3:42
